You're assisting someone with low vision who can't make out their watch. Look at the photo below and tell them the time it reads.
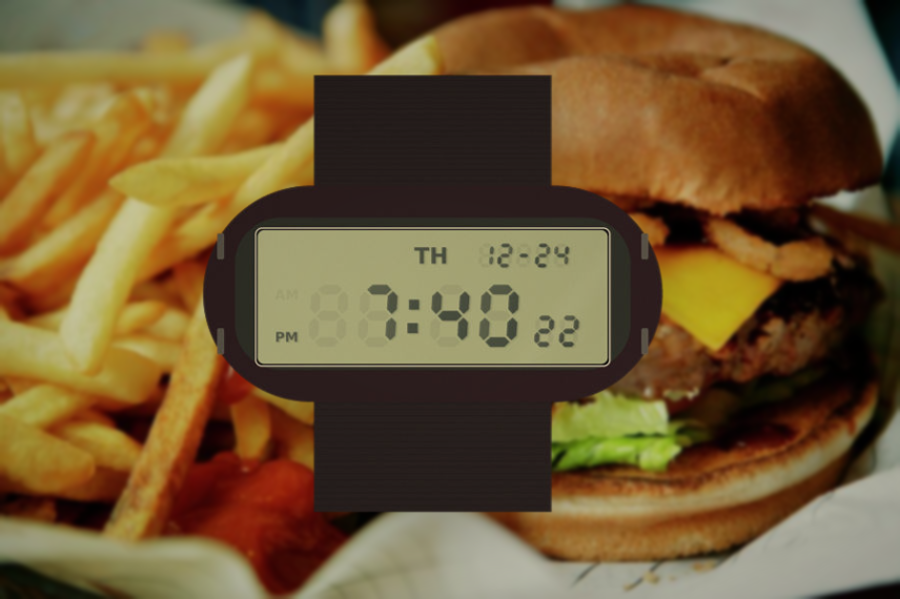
7:40:22
